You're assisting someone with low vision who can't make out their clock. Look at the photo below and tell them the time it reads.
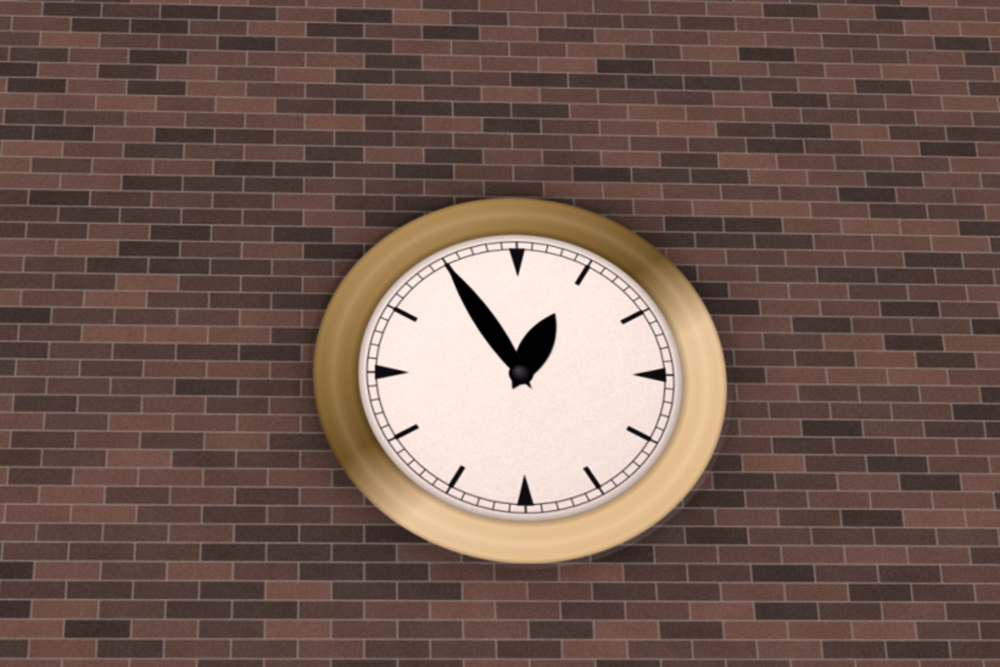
12:55
